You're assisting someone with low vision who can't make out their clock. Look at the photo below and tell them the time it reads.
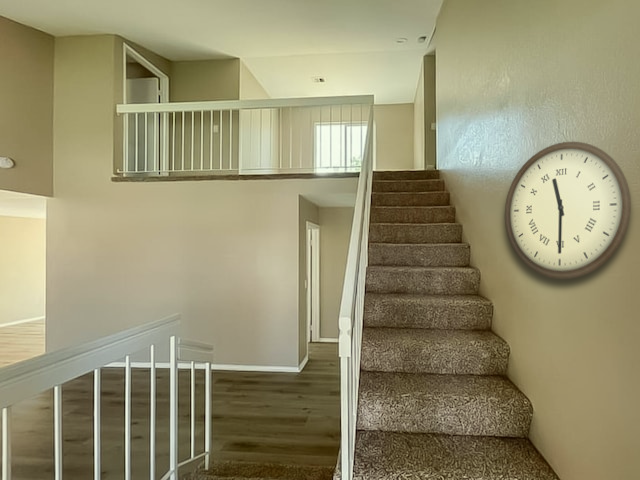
11:30
